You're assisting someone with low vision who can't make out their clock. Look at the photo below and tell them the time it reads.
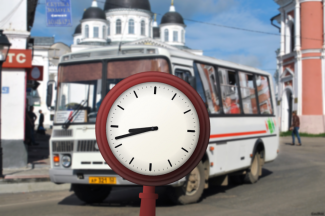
8:42
